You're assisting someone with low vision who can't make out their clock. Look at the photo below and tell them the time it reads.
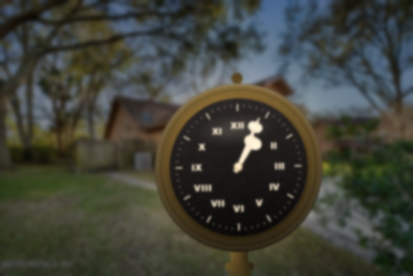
1:04
